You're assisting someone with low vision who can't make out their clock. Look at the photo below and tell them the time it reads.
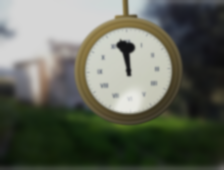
11:58
